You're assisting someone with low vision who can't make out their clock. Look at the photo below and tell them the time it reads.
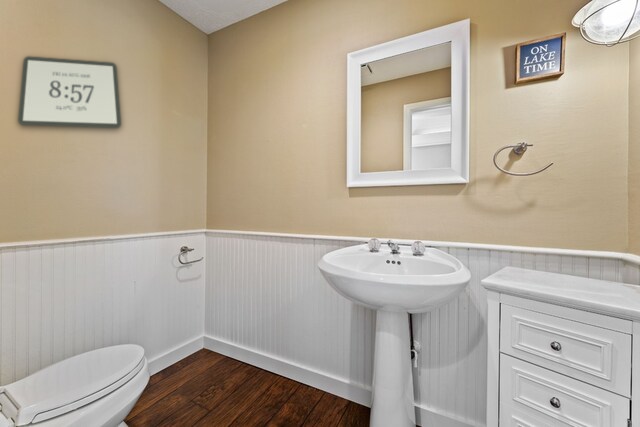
8:57
